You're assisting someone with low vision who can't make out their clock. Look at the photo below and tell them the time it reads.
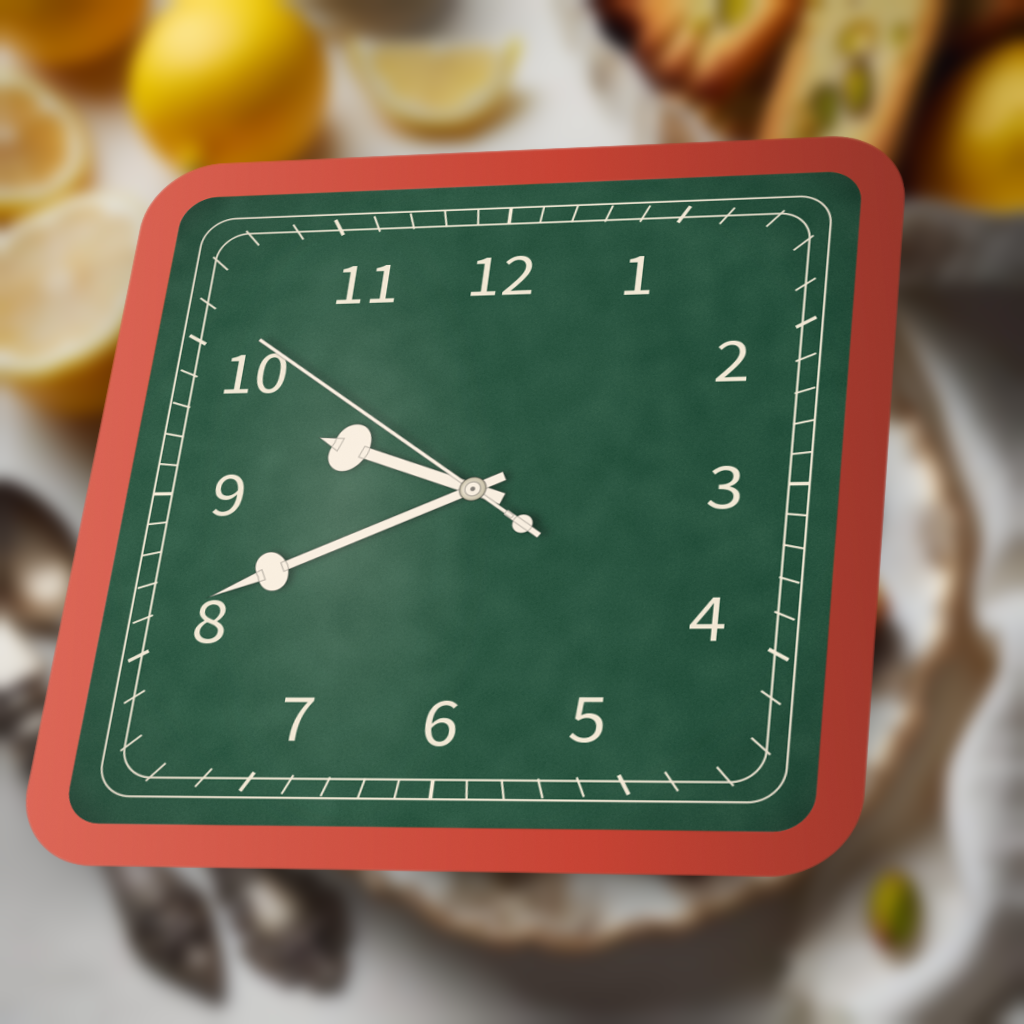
9:40:51
